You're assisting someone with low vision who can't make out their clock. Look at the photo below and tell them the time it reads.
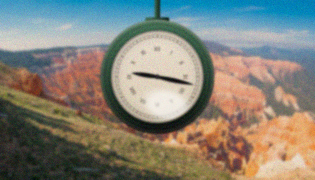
9:17
